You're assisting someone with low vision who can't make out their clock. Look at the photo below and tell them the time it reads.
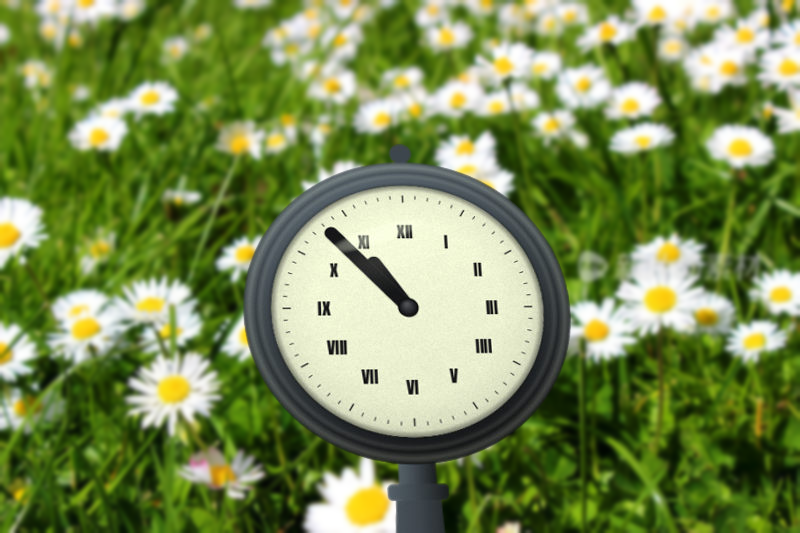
10:53
